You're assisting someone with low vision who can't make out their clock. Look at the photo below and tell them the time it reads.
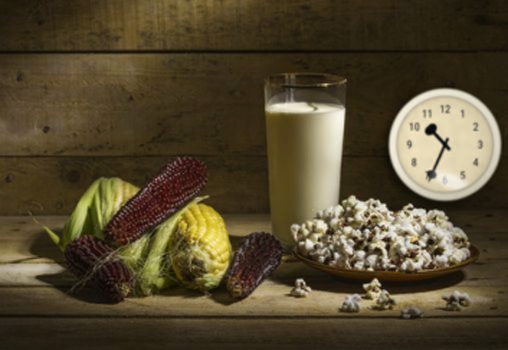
10:34
